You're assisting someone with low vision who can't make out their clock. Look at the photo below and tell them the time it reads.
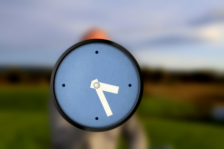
3:26
